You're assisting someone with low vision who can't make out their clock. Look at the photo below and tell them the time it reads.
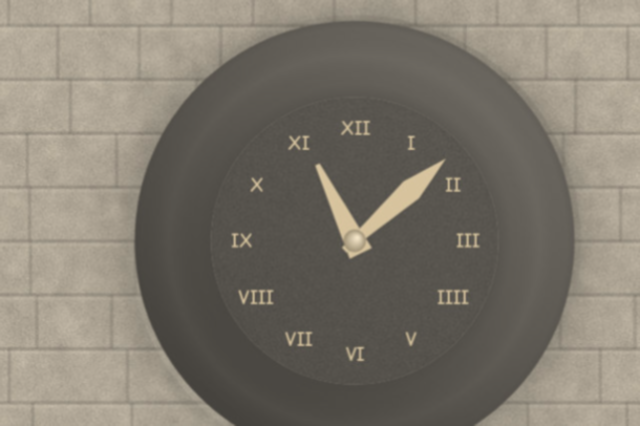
11:08
